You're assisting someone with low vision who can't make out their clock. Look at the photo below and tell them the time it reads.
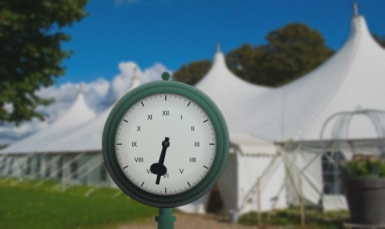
6:32
